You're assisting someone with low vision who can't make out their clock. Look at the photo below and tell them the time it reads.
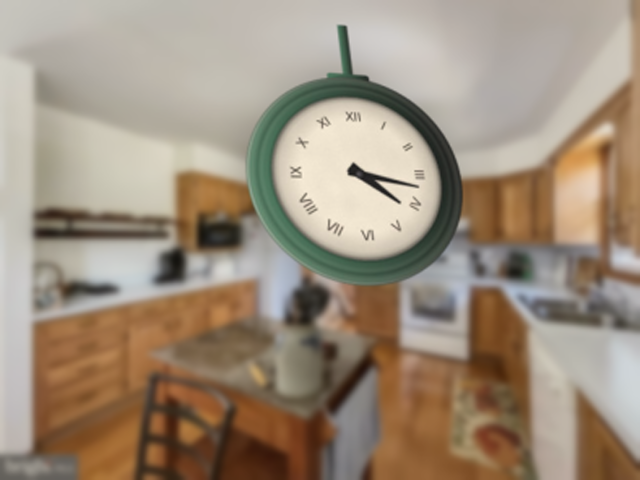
4:17
